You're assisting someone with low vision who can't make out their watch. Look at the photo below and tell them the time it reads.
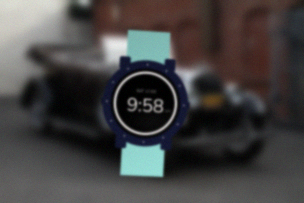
9:58
